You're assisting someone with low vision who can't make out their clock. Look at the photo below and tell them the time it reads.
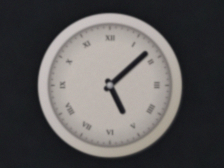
5:08
